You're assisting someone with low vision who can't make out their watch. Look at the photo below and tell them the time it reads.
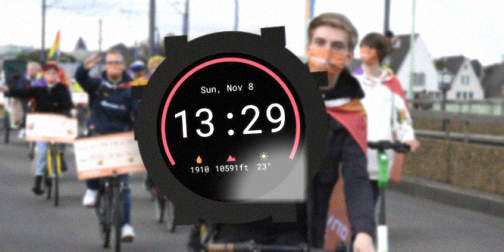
13:29
